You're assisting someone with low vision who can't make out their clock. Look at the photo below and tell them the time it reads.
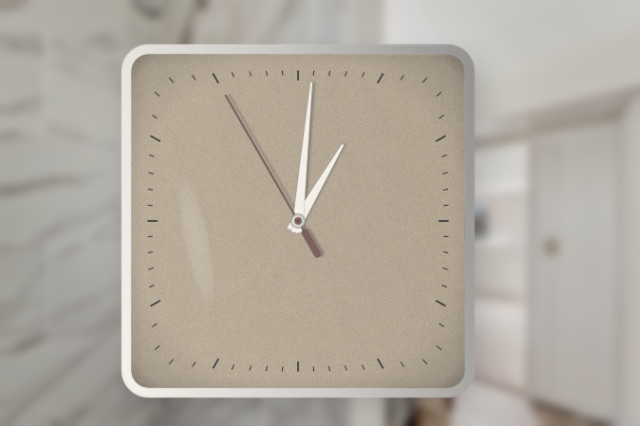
1:00:55
